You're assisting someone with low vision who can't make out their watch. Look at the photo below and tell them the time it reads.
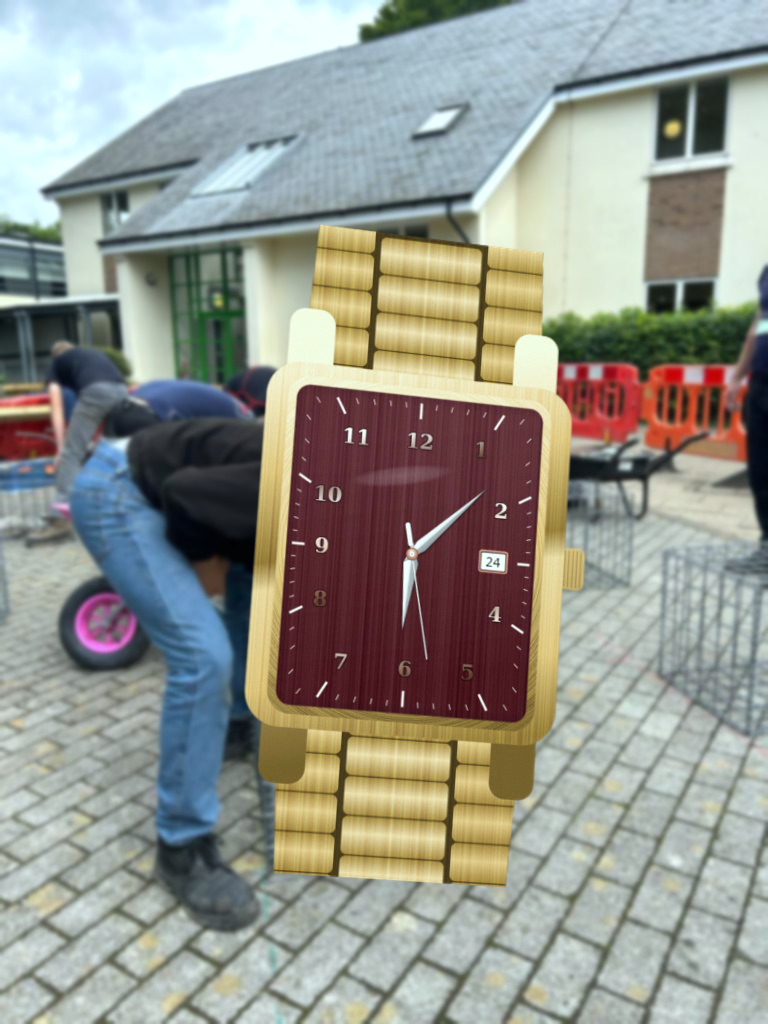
6:07:28
